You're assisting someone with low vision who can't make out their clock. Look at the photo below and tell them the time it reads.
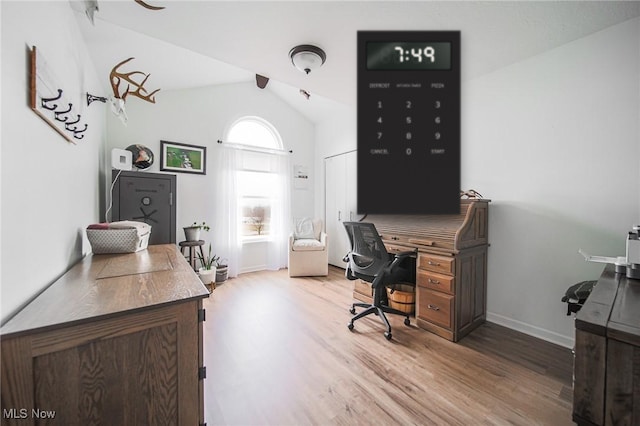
7:49
